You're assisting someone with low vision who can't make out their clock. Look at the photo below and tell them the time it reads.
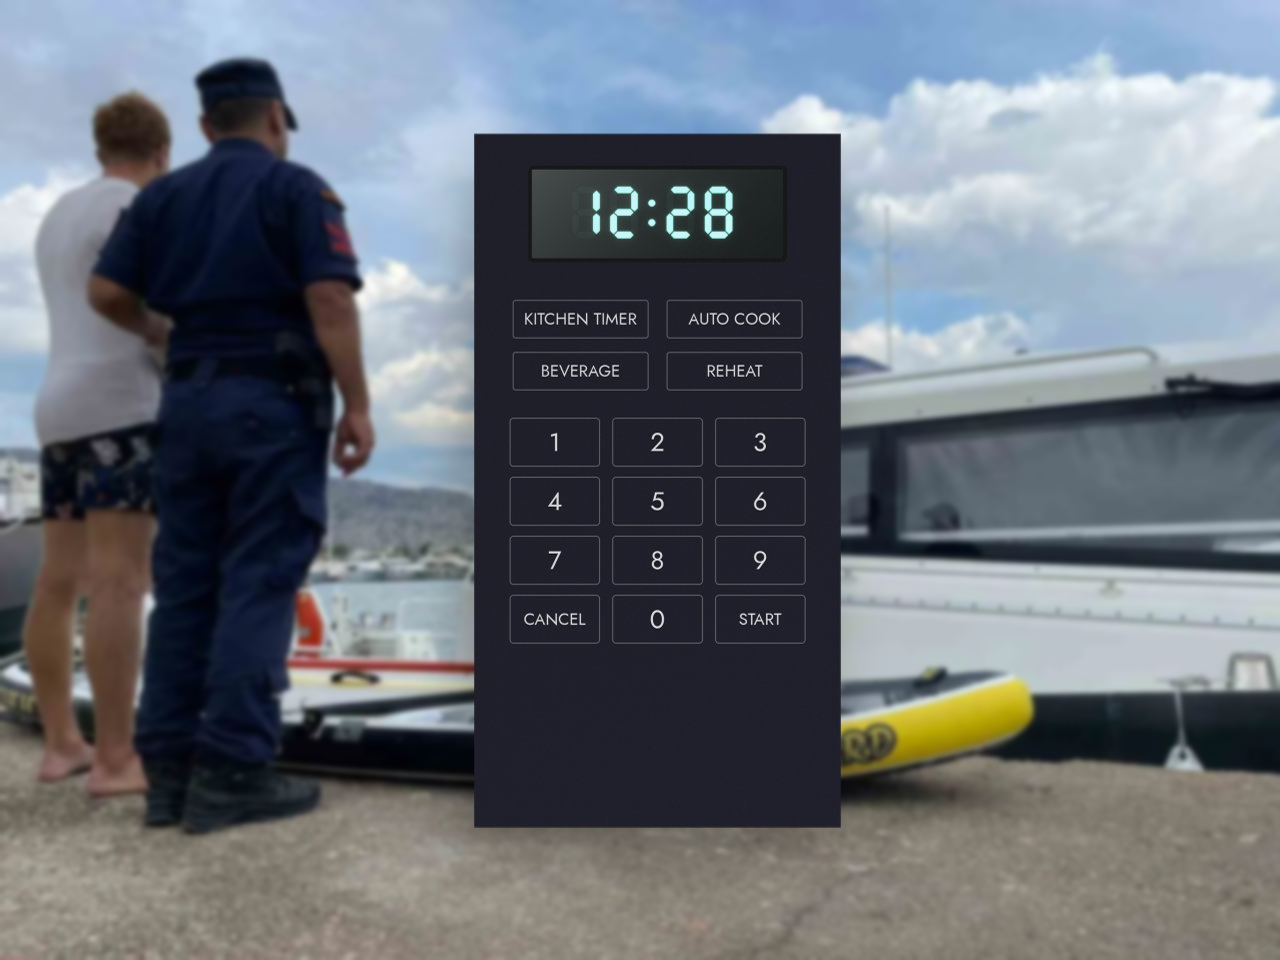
12:28
